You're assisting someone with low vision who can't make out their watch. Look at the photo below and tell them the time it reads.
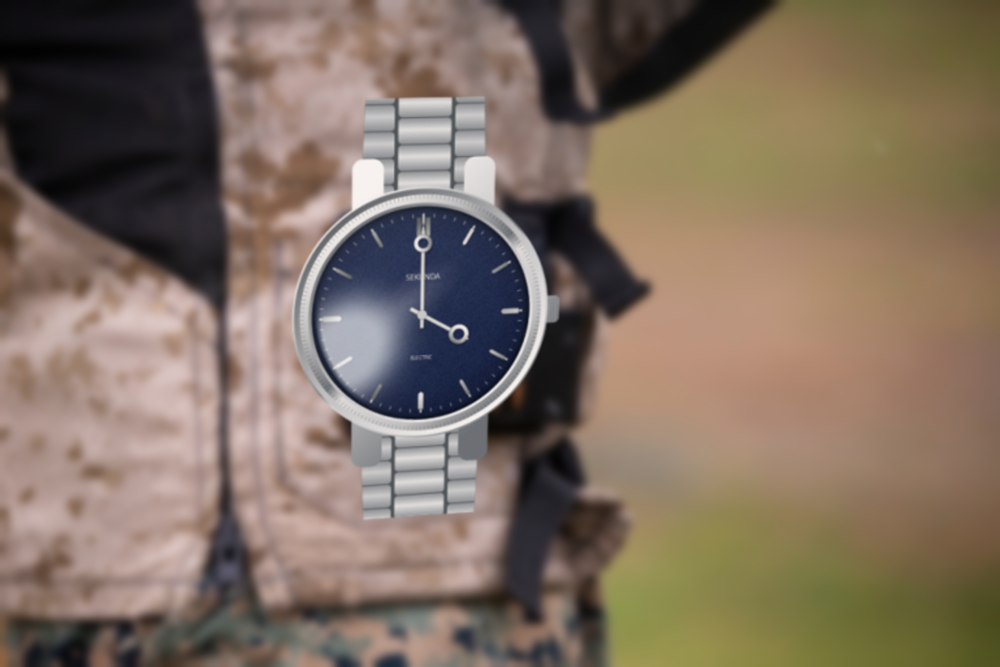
4:00
